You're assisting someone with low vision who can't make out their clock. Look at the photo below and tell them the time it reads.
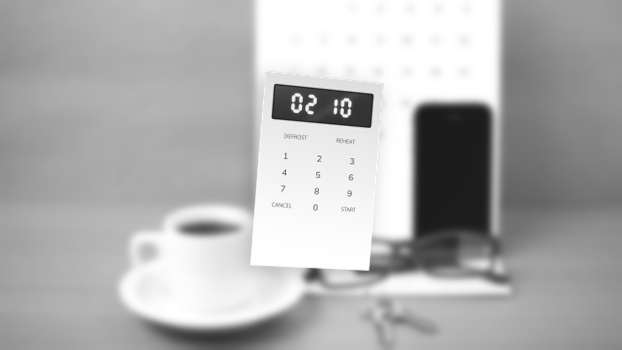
2:10
